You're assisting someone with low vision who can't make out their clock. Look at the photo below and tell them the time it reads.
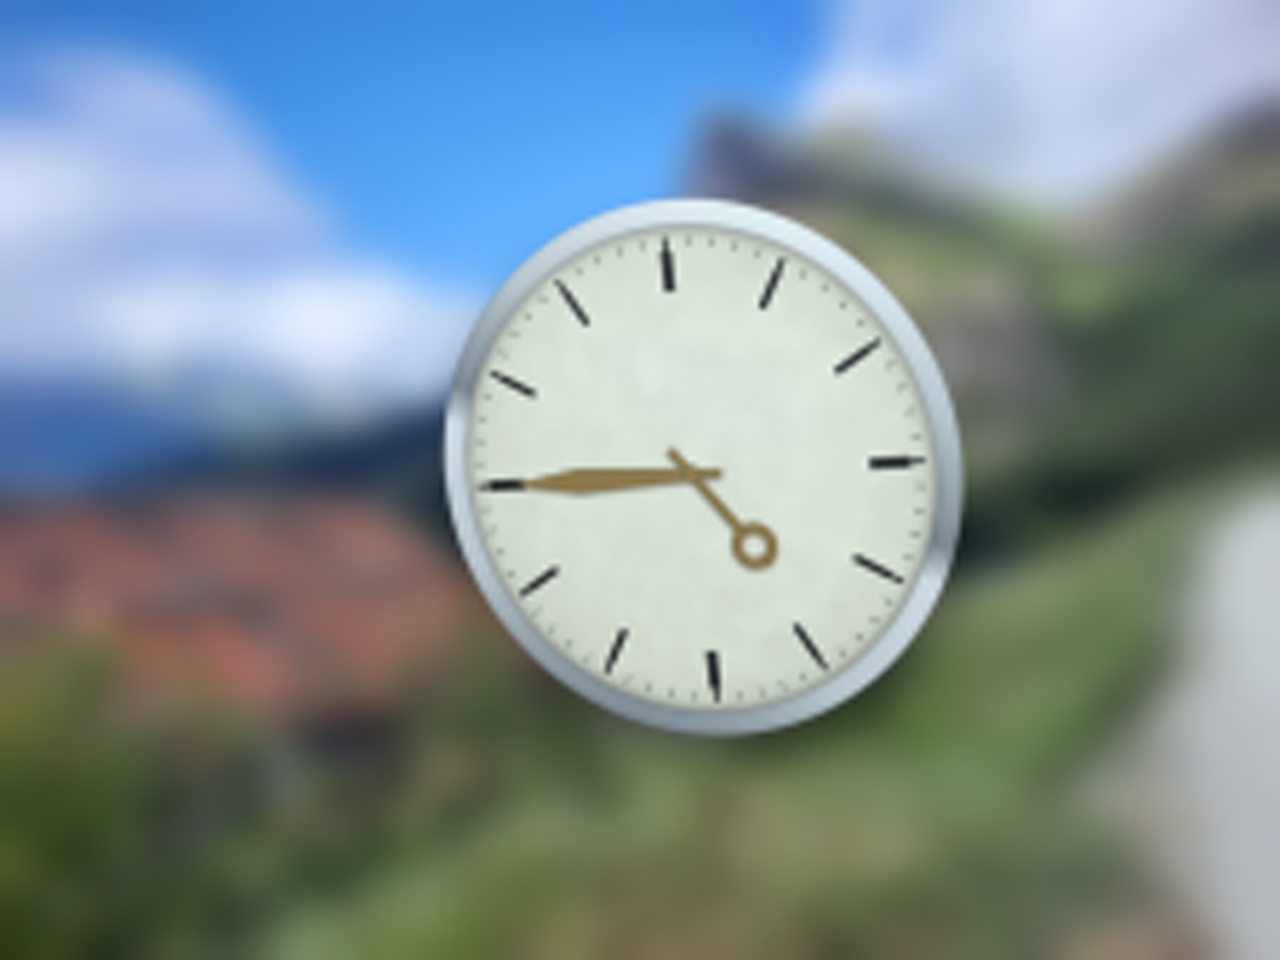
4:45
